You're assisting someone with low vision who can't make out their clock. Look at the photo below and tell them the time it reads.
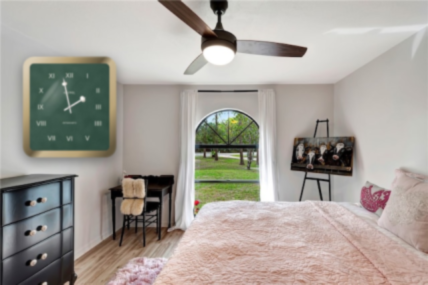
1:58
